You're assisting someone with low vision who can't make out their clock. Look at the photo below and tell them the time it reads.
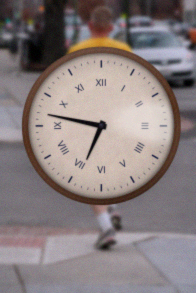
6:47
